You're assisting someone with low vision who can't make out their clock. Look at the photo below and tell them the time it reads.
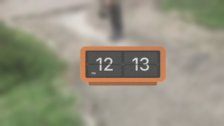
12:13
